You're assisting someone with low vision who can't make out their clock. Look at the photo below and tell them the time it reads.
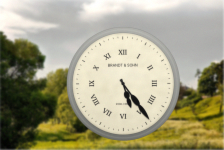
5:24
